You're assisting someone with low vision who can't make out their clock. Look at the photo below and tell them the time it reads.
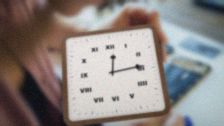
12:14
